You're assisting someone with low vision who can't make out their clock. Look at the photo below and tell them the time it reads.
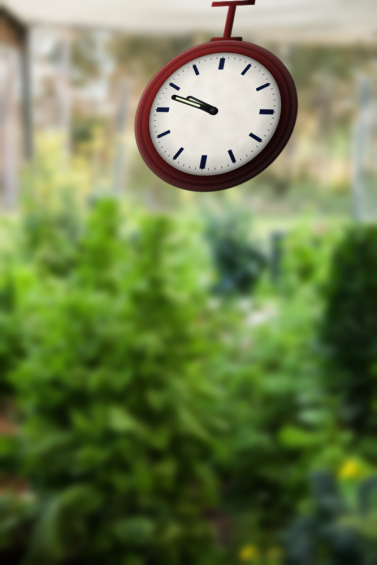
9:48
